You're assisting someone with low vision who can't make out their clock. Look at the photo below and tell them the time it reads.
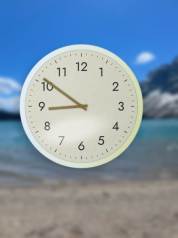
8:51
